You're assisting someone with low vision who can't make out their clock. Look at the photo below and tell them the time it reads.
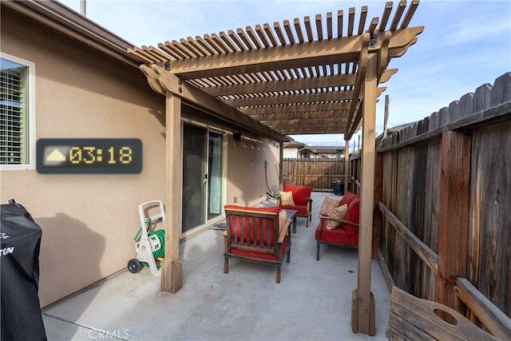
3:18
